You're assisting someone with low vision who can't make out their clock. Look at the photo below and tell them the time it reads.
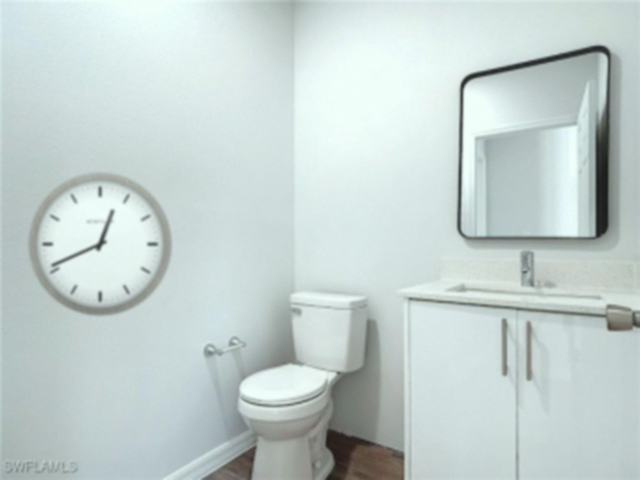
12:41
